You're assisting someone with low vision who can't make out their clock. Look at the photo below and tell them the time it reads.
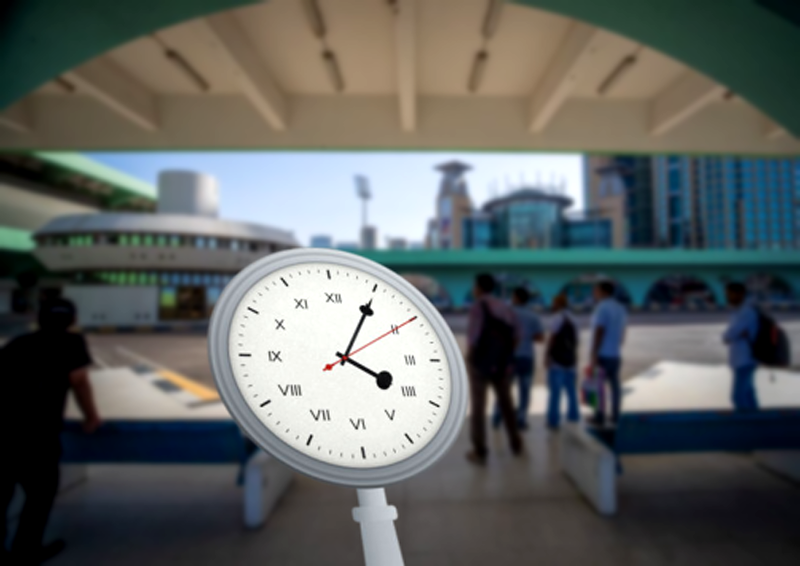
4:05:10
